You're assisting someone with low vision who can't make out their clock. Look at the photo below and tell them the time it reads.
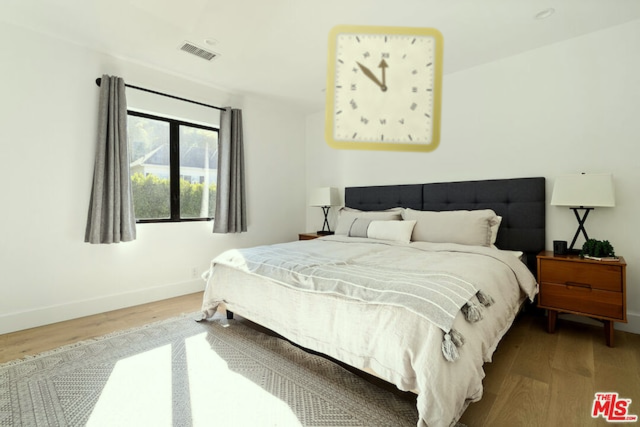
11:52
